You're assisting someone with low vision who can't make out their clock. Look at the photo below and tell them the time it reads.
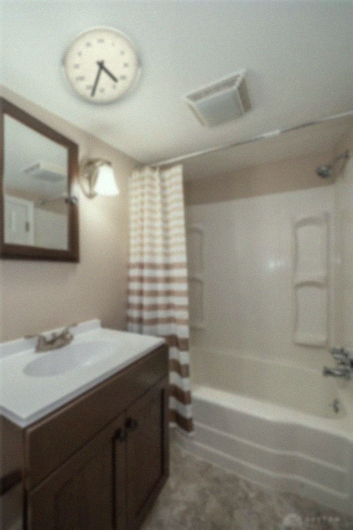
4:33
